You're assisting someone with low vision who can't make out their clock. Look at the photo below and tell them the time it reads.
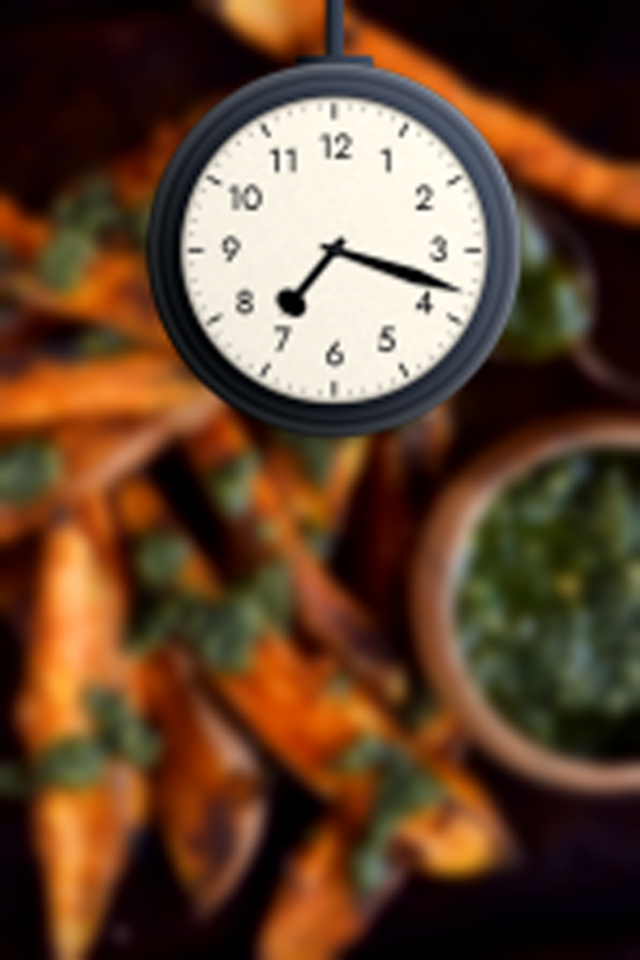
7:18
